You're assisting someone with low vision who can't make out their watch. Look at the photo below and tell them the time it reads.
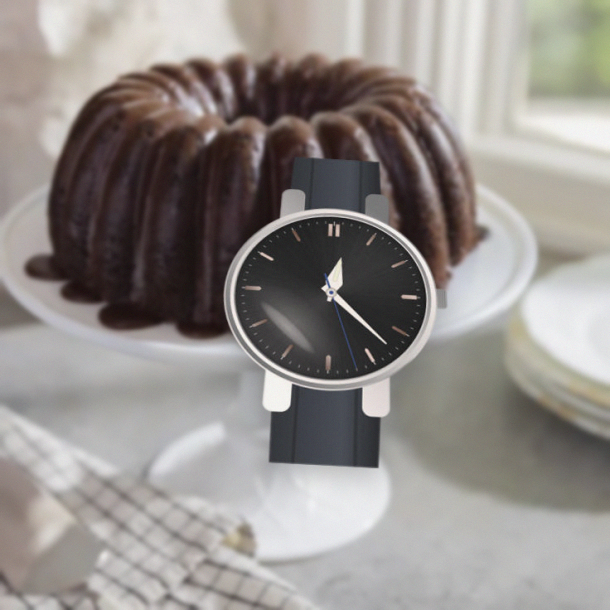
12:22:27
